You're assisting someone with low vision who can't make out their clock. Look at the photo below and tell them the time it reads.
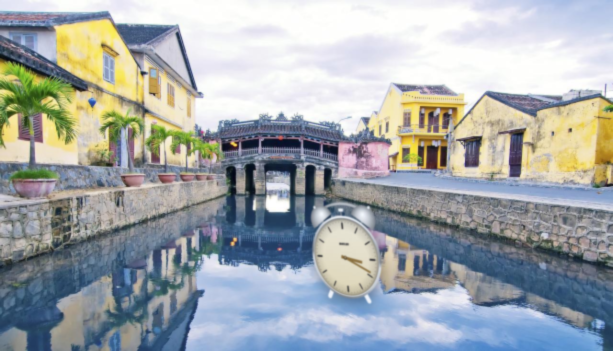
3:19
